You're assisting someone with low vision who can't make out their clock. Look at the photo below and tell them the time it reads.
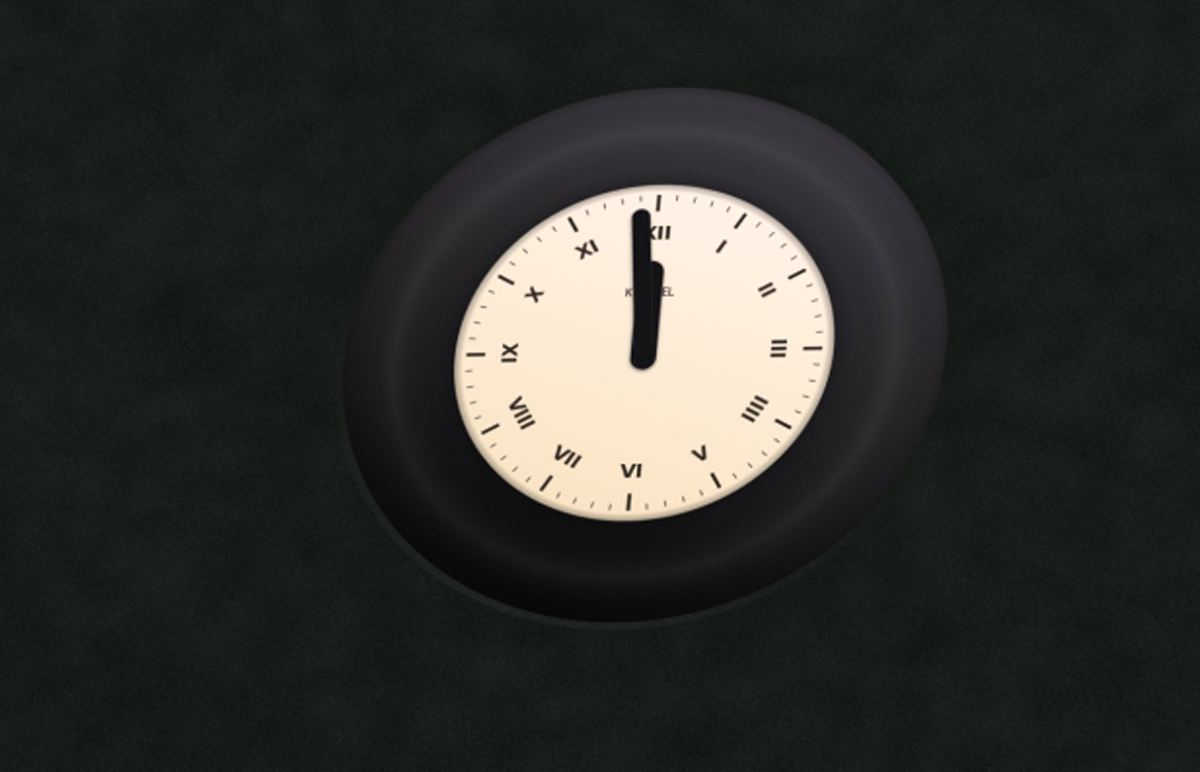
11:59
